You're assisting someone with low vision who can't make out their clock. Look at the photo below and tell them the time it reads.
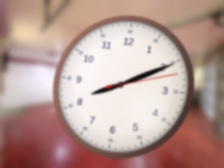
8:10:12
